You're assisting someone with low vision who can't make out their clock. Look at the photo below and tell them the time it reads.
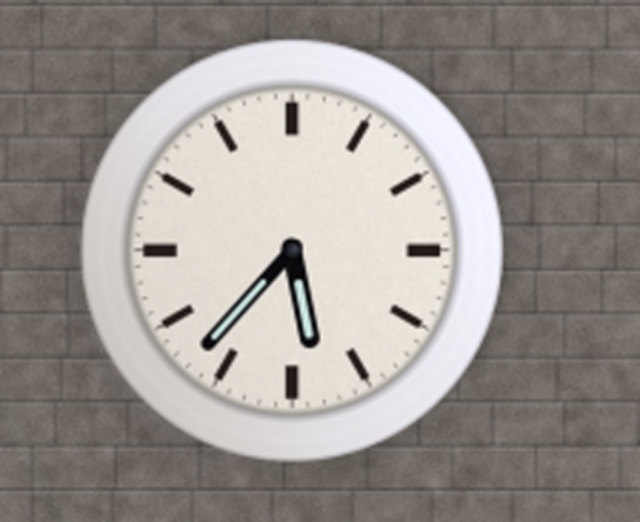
5:37
